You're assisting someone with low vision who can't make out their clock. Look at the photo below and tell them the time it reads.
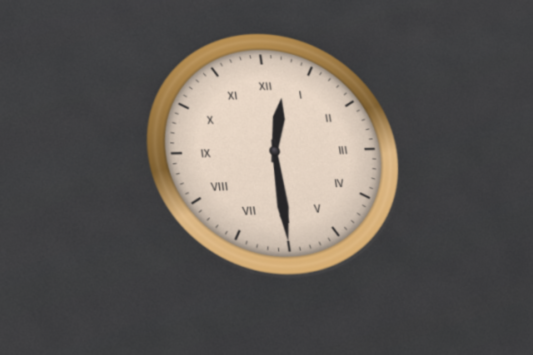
12:30
